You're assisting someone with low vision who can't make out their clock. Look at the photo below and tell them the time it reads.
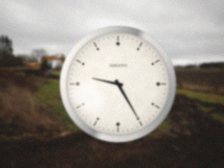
9:25
